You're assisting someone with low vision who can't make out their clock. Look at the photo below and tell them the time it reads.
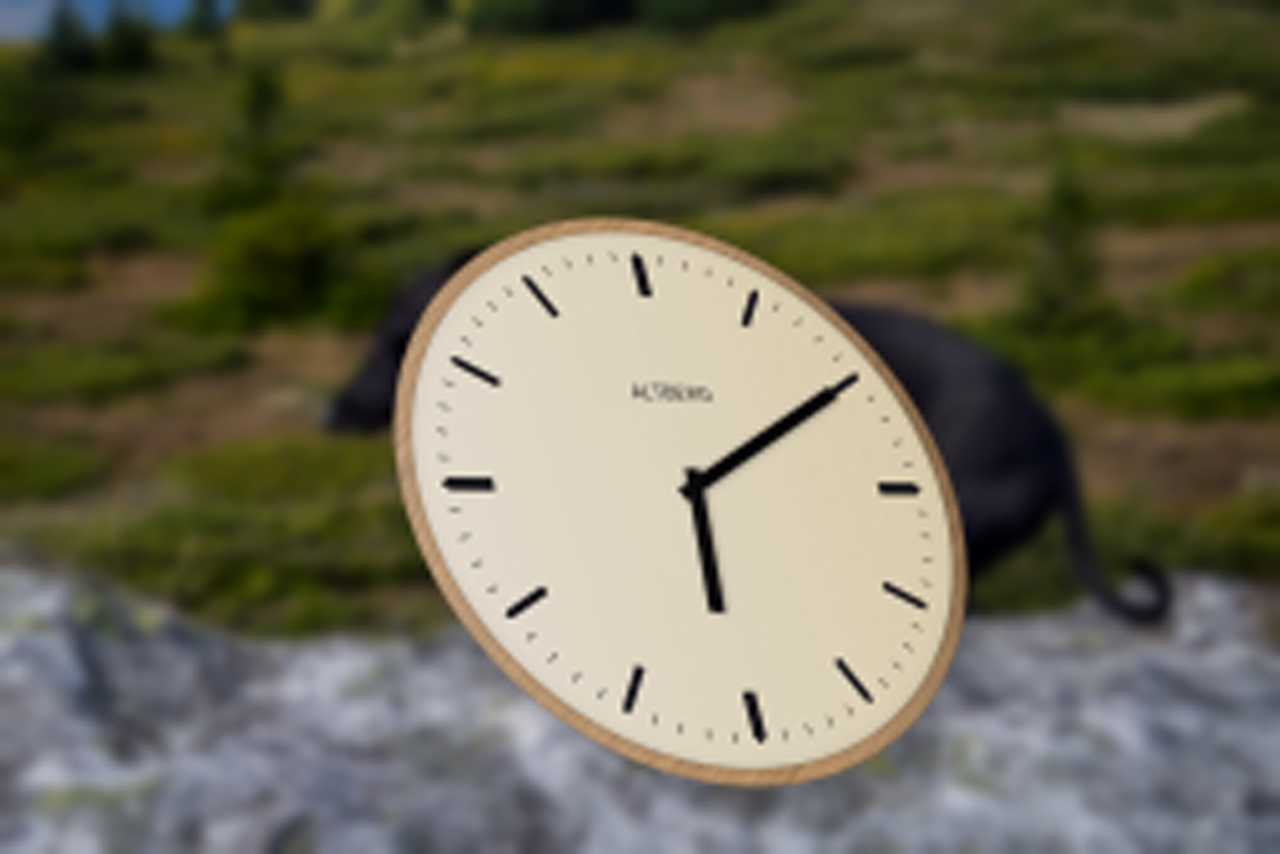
6:10
